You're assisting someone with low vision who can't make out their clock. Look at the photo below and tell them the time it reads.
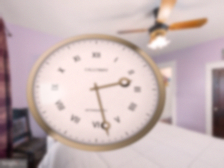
2:28
